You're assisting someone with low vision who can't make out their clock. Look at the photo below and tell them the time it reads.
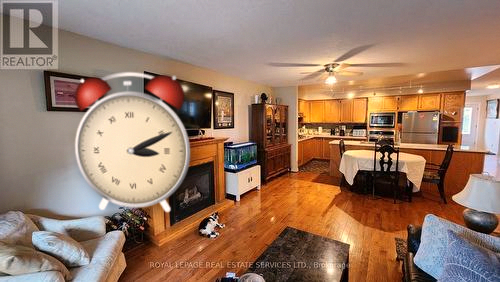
3:11
